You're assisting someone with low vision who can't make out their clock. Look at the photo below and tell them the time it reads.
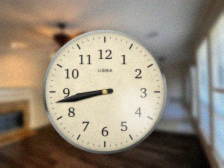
8:43
